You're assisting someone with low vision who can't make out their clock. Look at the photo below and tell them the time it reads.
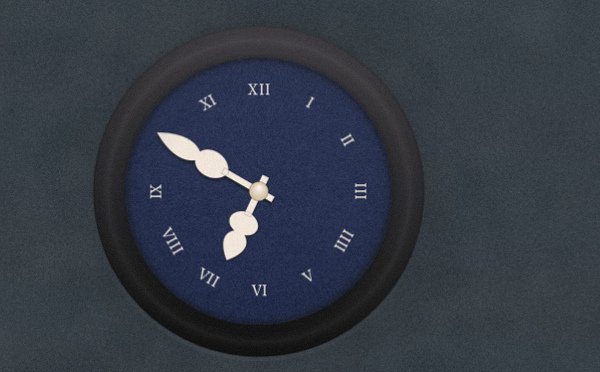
6:50
